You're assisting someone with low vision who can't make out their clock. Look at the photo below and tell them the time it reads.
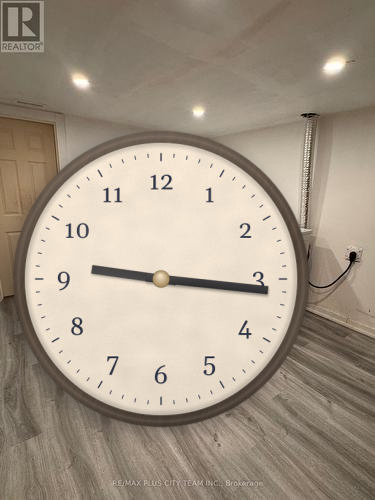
9:16
